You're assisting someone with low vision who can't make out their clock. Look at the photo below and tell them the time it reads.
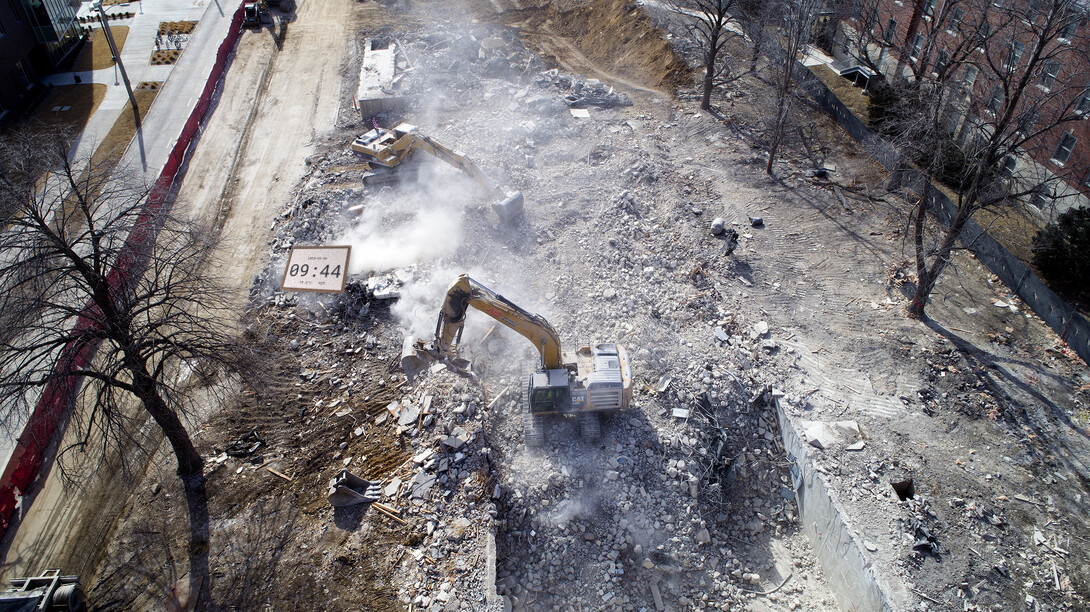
9:44
